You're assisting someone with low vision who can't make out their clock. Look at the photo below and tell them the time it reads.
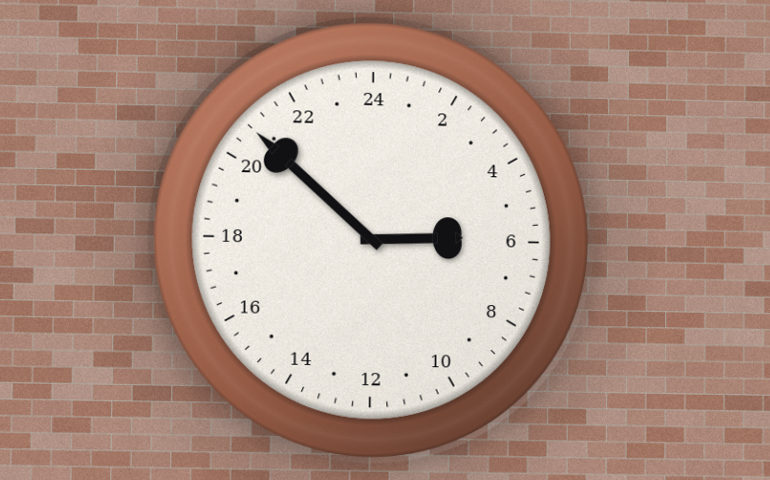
5:52
